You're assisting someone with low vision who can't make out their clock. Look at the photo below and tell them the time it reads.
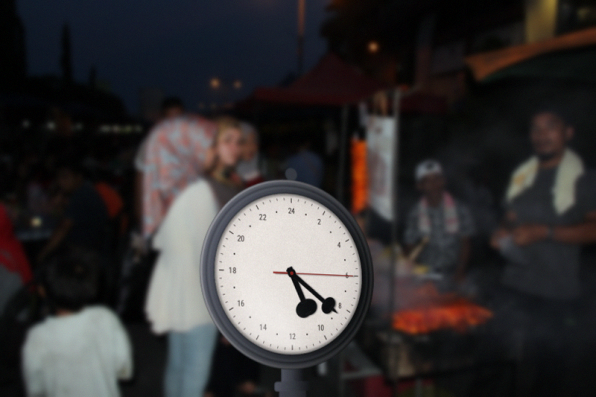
10:21:15
